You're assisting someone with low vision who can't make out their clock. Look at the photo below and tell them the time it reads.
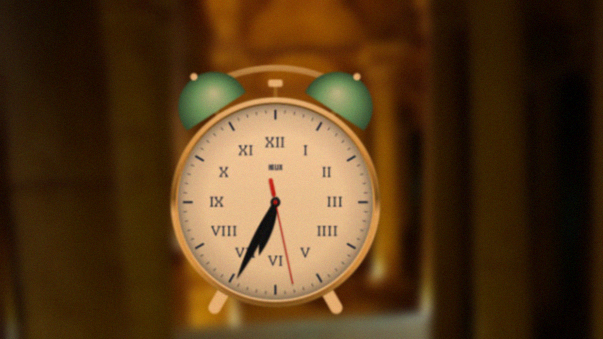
6:34:28
